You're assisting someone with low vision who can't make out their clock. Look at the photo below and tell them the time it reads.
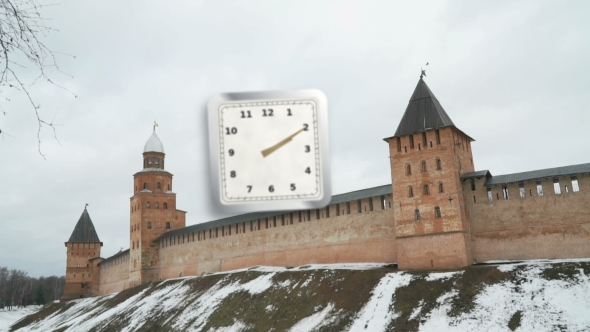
2:10
